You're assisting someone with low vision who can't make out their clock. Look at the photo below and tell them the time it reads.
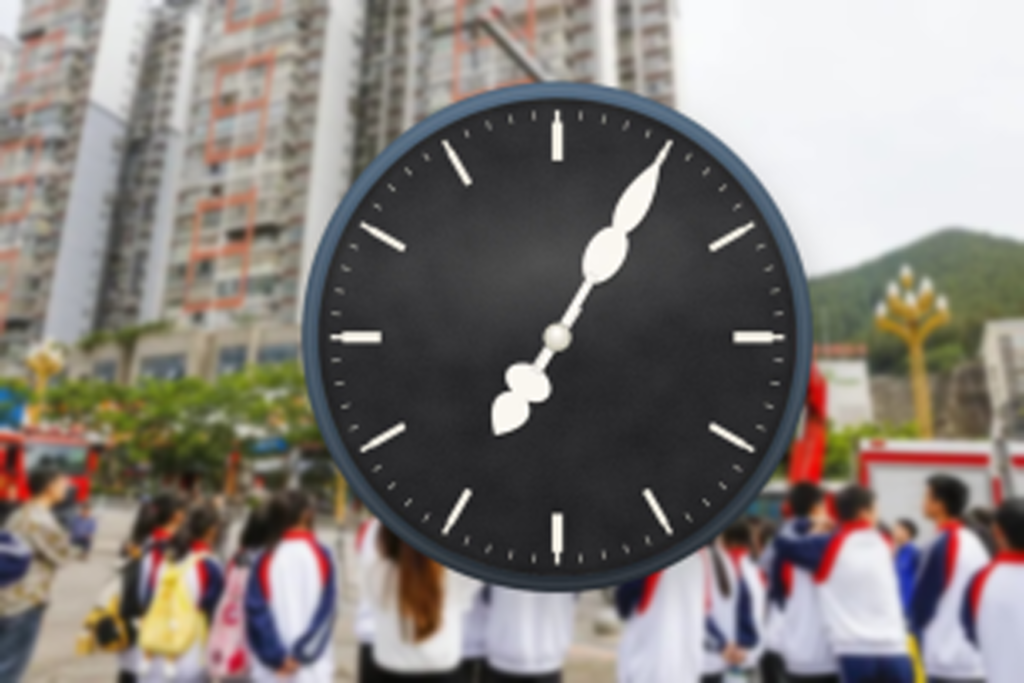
7:05
